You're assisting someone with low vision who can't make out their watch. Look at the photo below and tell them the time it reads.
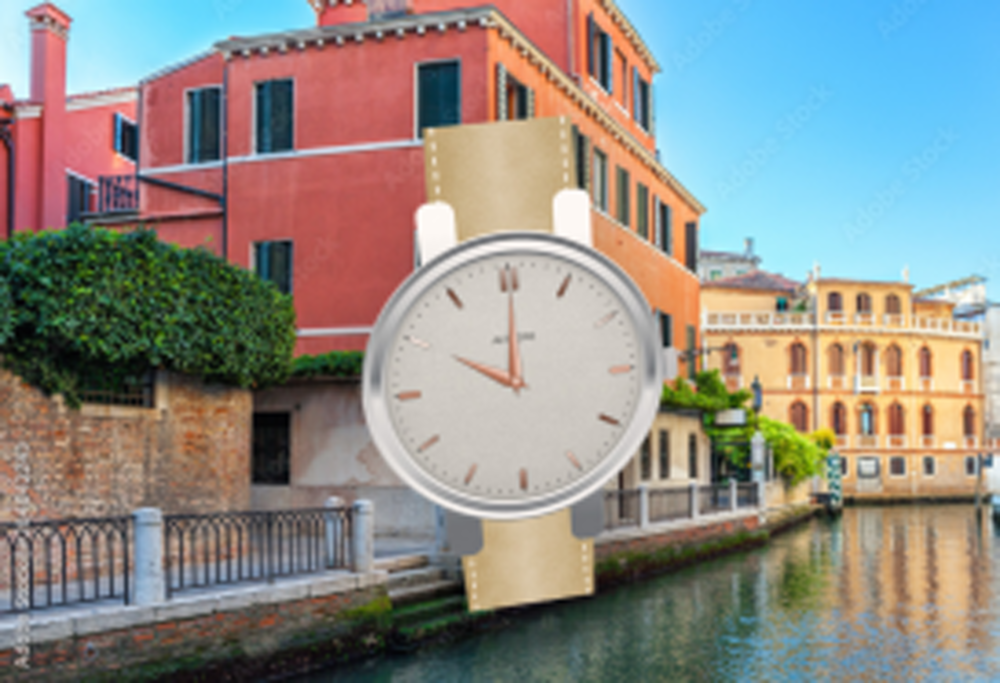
10:00
